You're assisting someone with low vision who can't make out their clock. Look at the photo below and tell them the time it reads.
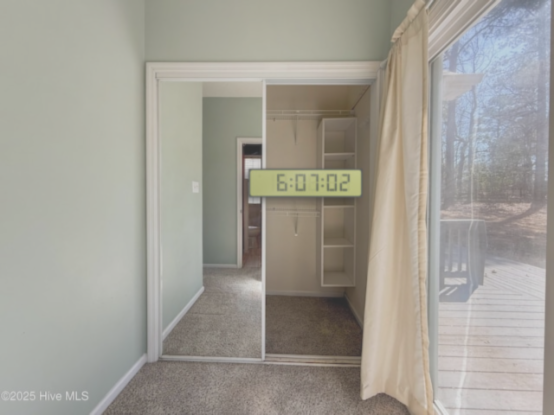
6:07:02
